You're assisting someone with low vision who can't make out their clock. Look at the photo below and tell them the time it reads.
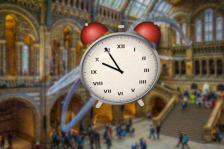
9:55
